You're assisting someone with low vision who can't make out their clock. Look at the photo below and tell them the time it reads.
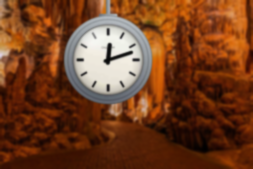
12:12
